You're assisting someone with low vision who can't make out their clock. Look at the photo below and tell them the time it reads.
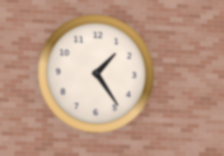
1:24
